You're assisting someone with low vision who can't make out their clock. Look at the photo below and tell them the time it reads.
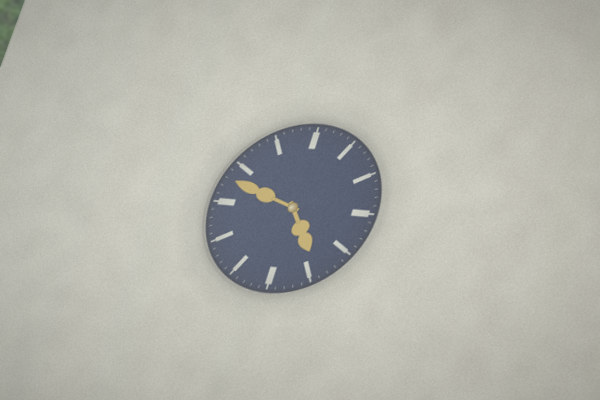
4:48
